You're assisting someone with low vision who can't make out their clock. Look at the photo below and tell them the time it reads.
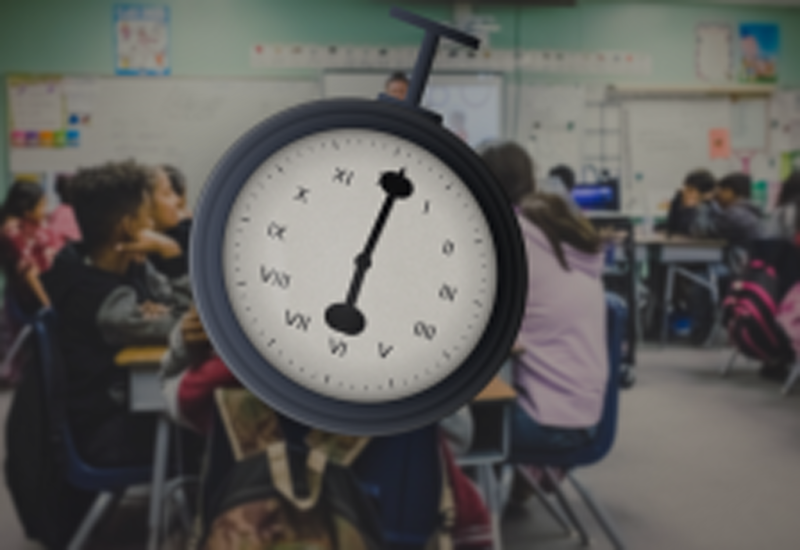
6:01
